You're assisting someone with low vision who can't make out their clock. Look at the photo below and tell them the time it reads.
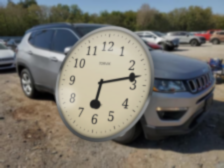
6:13
